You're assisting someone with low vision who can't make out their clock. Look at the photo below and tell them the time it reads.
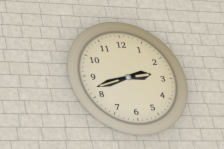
2:42
